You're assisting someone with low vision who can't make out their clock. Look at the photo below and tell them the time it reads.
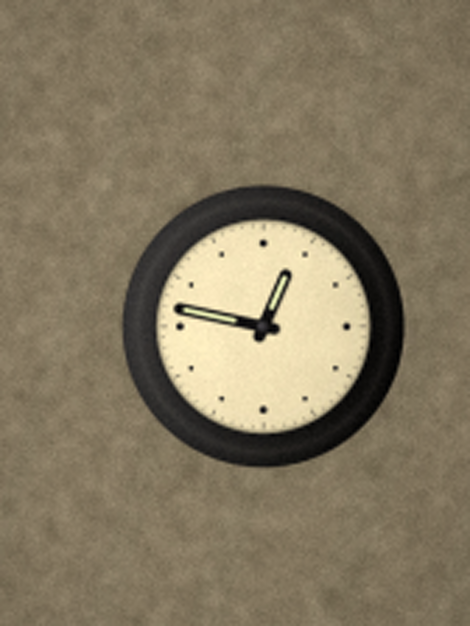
12:47
